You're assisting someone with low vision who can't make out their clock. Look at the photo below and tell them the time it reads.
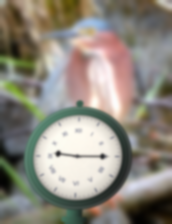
9:15
